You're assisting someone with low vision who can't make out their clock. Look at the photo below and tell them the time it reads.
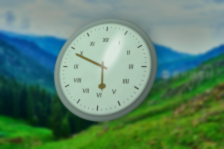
5:49
